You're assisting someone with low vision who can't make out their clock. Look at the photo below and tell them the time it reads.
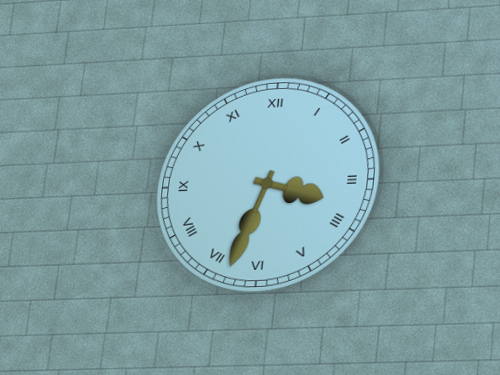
3:33
